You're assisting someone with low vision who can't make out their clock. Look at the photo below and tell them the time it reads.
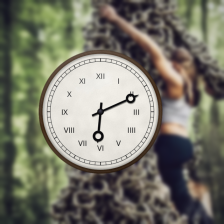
6:11
